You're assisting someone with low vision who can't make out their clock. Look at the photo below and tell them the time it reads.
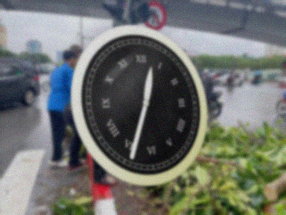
12:34
